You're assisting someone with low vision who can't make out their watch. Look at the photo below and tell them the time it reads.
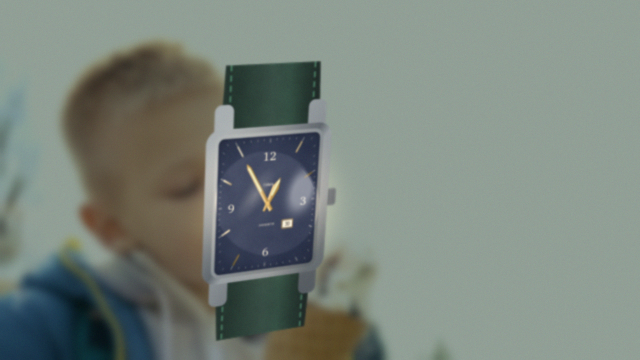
12:55
